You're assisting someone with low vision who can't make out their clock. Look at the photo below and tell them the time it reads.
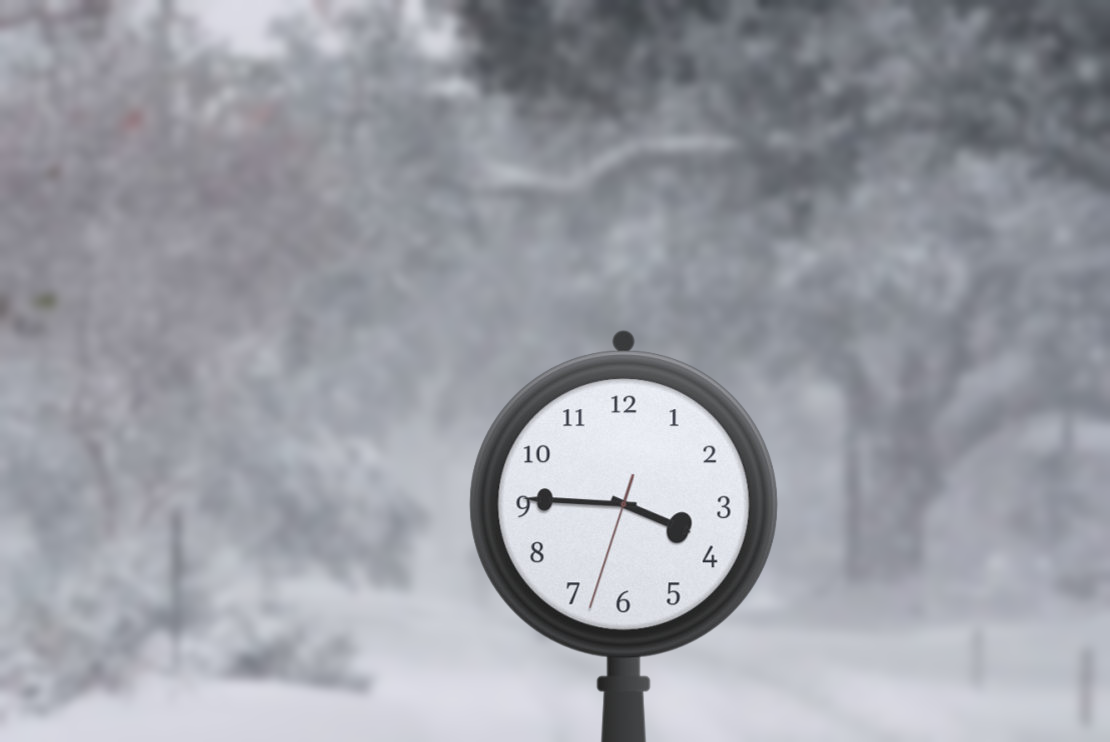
3:45:33
